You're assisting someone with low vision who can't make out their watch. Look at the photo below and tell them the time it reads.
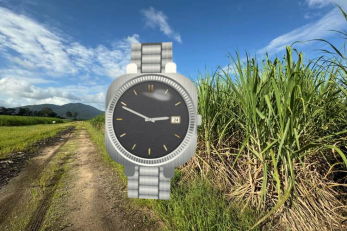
2:49
